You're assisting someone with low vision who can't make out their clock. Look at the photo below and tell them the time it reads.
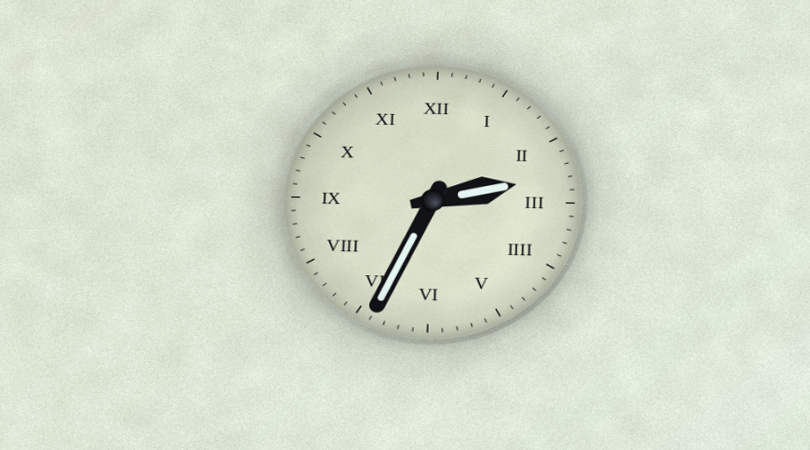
2:34
